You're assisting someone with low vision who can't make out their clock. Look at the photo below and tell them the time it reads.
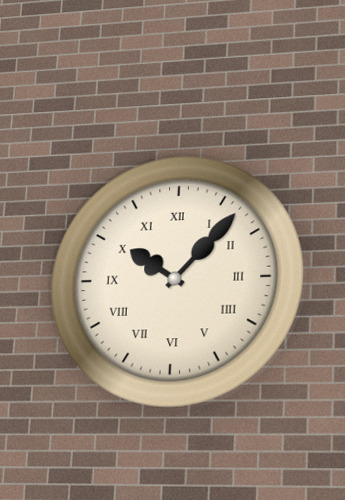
10:07
